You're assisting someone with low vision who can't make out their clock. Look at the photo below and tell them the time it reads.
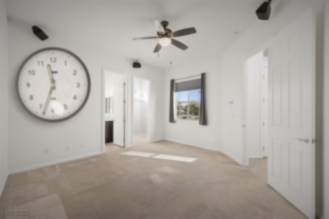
11:33
